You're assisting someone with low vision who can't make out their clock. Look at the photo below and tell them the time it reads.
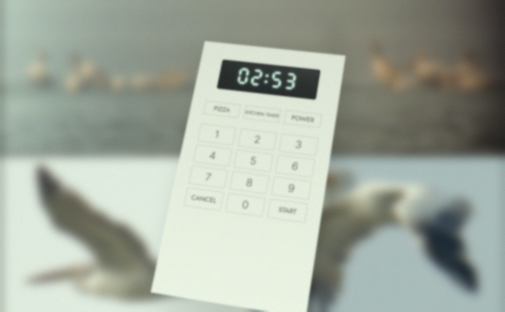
2:53
